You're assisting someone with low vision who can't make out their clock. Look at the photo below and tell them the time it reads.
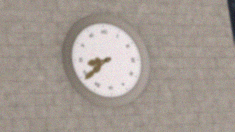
8:39
